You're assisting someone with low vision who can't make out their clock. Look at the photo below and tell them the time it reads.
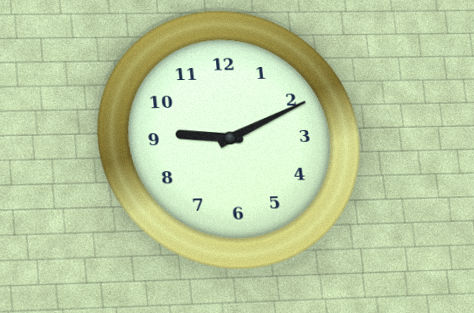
9:11
